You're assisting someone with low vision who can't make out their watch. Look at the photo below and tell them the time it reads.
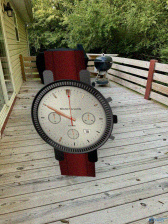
9:50
